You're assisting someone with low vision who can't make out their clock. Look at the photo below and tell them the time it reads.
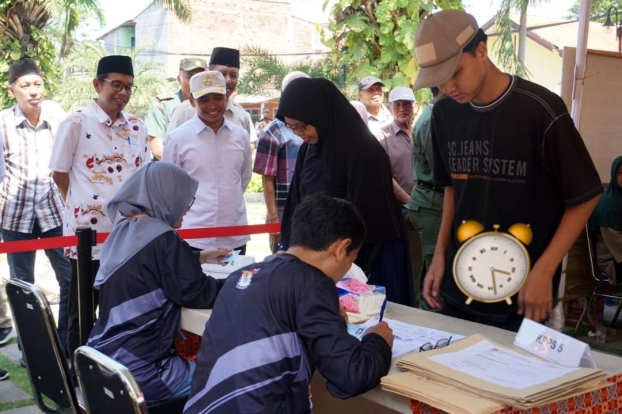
3:28
